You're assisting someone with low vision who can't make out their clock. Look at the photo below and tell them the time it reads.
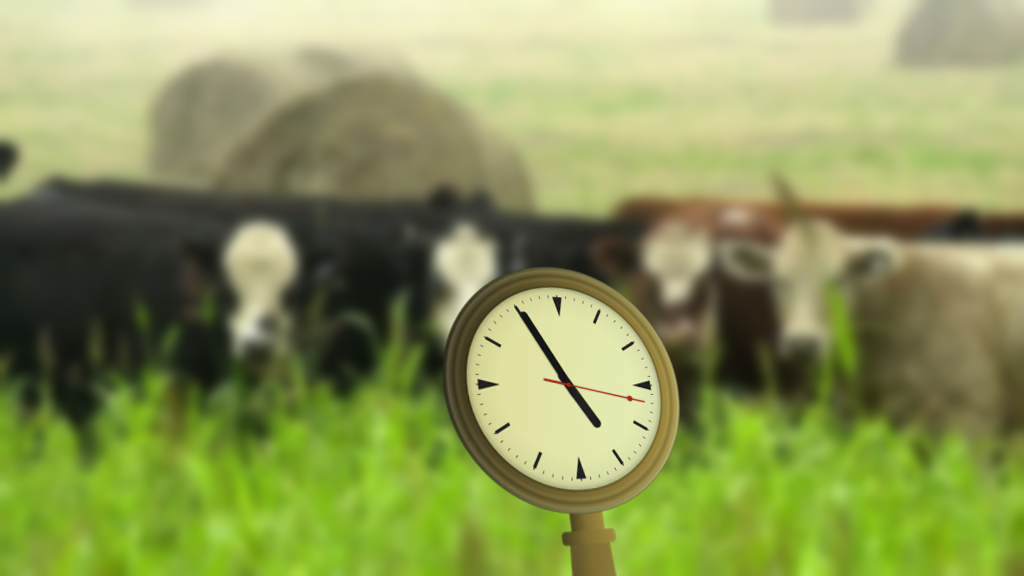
4:55:17
